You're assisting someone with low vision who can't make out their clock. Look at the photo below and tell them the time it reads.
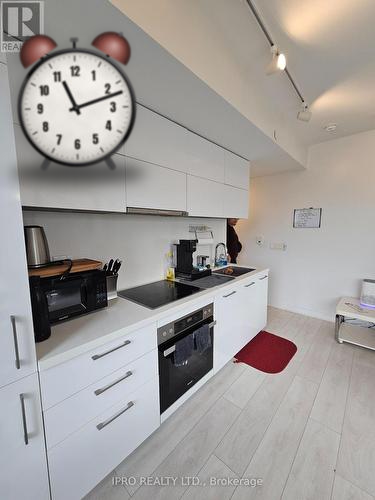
11:12
